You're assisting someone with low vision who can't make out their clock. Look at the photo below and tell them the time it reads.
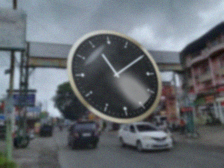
11:10
